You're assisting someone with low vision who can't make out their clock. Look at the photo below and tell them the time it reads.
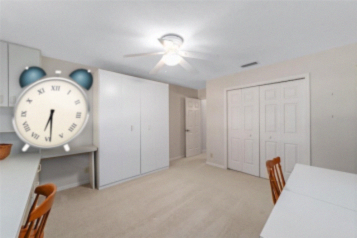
6:29
